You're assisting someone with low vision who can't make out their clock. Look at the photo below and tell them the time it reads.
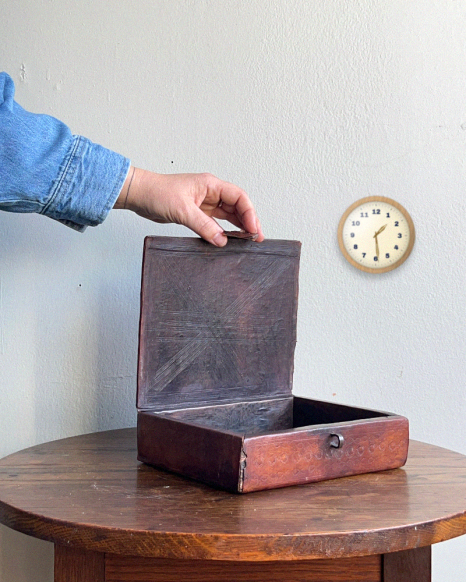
1:29
